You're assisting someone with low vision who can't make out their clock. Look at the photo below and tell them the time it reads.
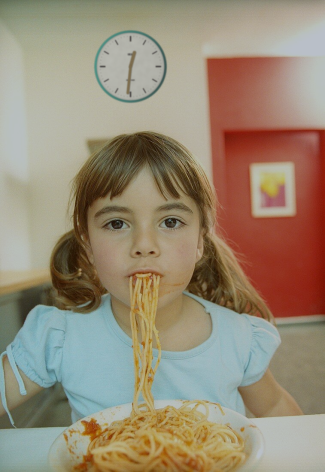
12:31
